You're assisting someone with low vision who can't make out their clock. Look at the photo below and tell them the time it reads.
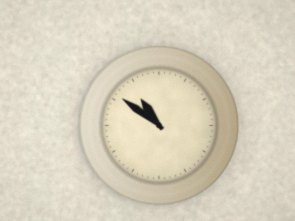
10:51
